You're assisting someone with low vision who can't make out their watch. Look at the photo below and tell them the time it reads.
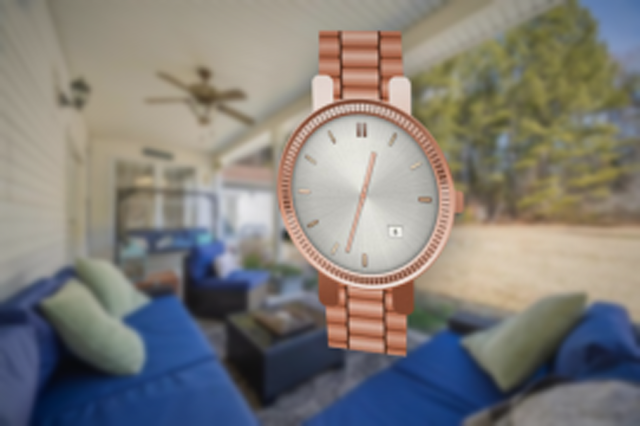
12:33
